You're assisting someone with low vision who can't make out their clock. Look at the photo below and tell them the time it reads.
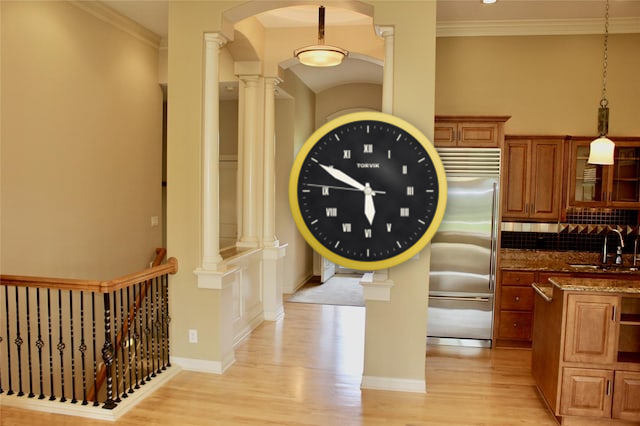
5:49:46
